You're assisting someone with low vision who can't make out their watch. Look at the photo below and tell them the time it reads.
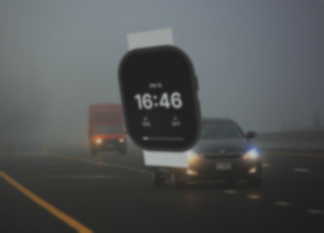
16:46
